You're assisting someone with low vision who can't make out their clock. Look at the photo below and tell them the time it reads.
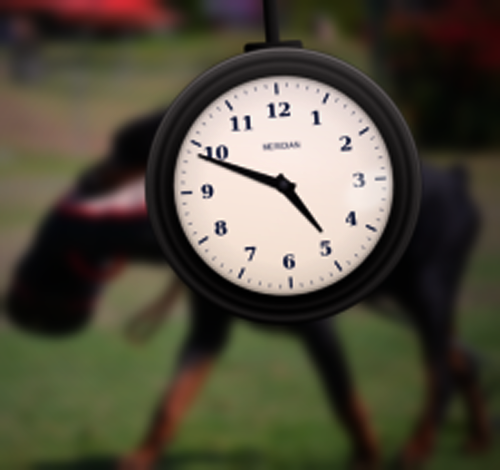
4:49
